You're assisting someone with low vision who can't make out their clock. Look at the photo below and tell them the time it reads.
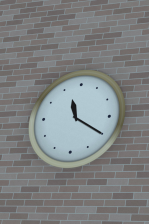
11:20
